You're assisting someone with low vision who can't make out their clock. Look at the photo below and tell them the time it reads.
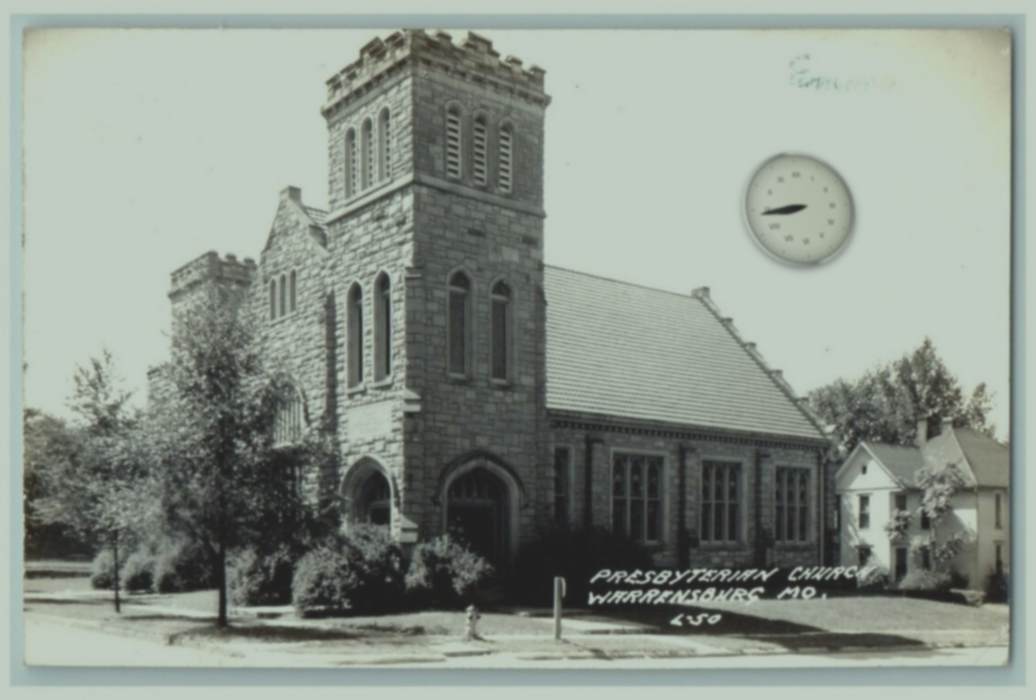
8:44
